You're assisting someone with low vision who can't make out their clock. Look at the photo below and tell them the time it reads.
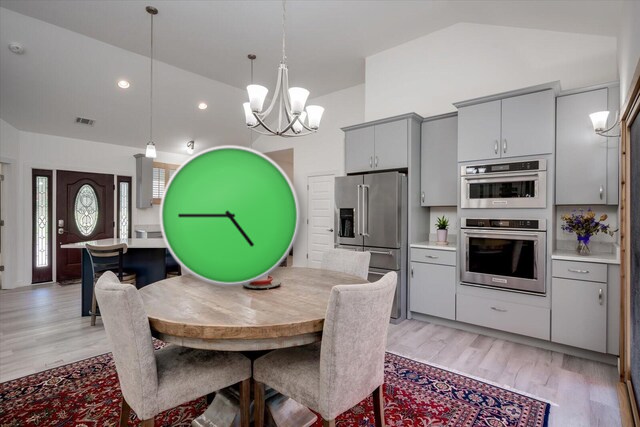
4:45
